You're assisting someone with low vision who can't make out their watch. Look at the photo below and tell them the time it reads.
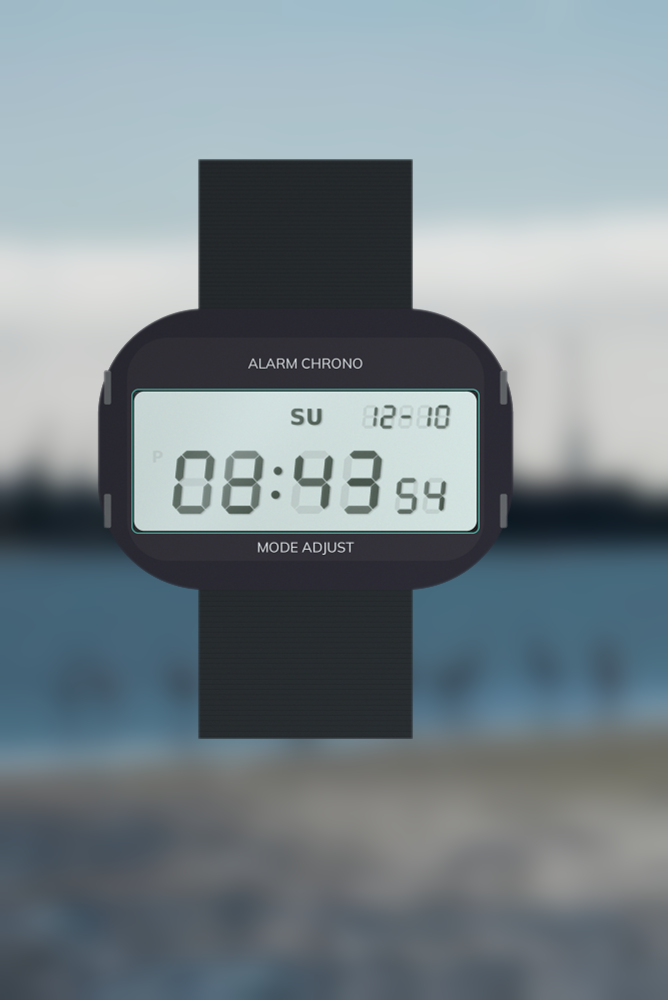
8:43:54
